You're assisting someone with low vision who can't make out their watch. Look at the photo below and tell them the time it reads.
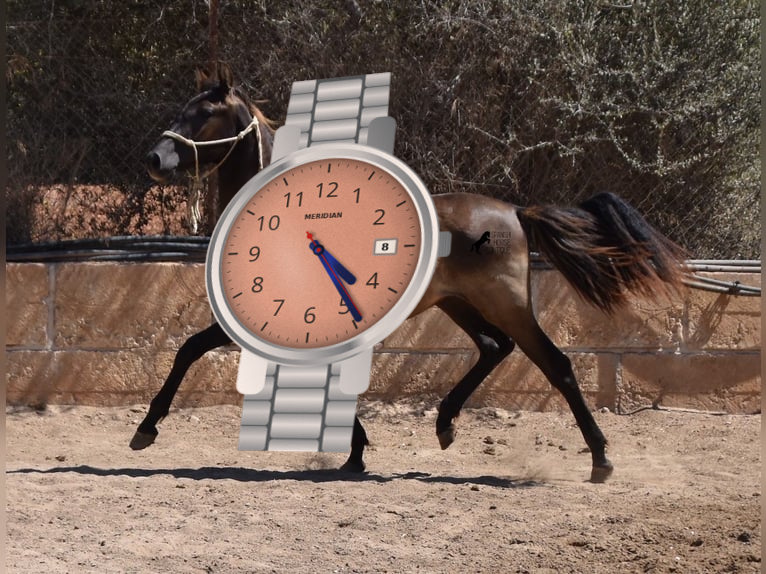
4:24:24
